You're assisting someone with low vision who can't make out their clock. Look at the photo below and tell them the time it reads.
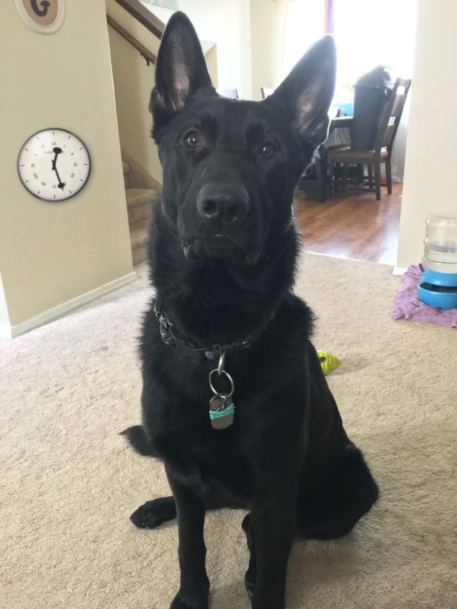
12:27
